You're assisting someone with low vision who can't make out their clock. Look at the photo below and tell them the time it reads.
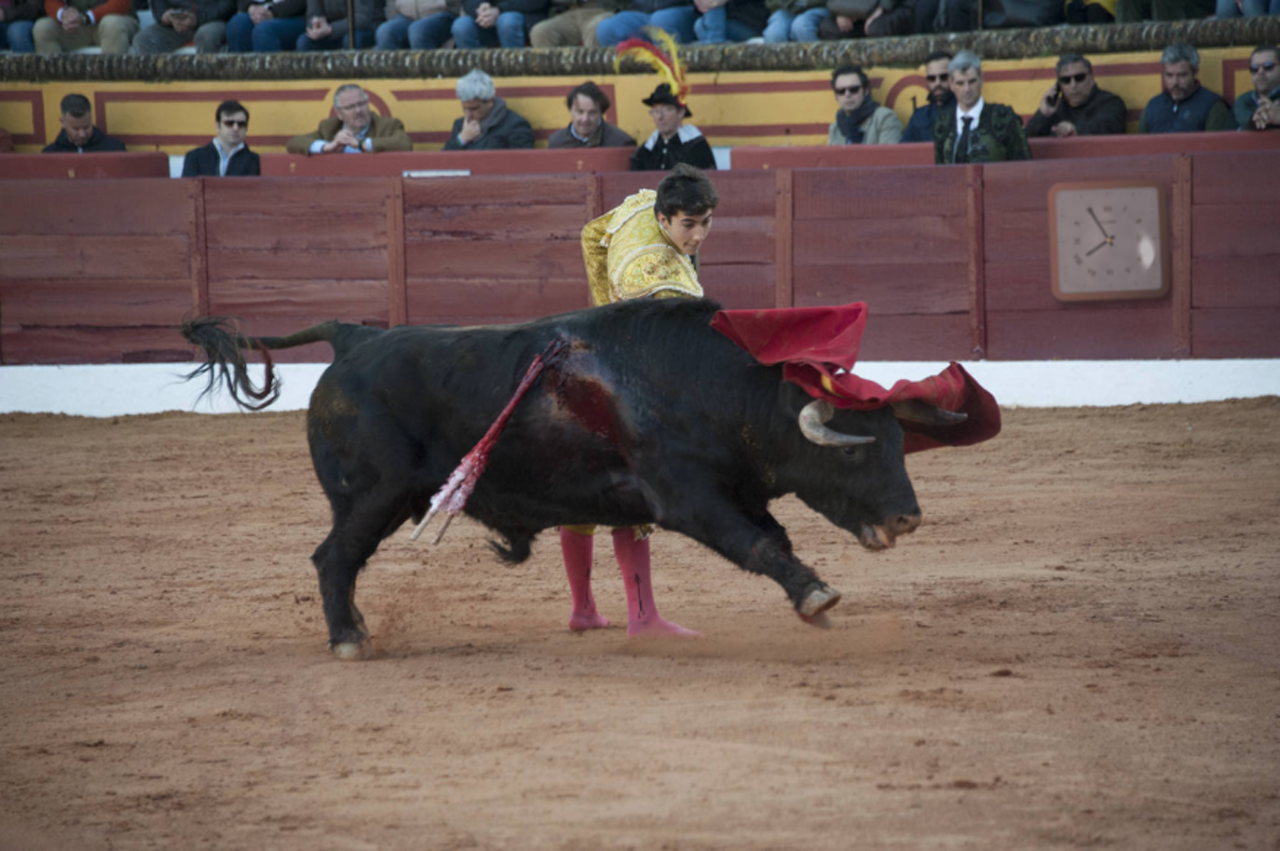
7:55
